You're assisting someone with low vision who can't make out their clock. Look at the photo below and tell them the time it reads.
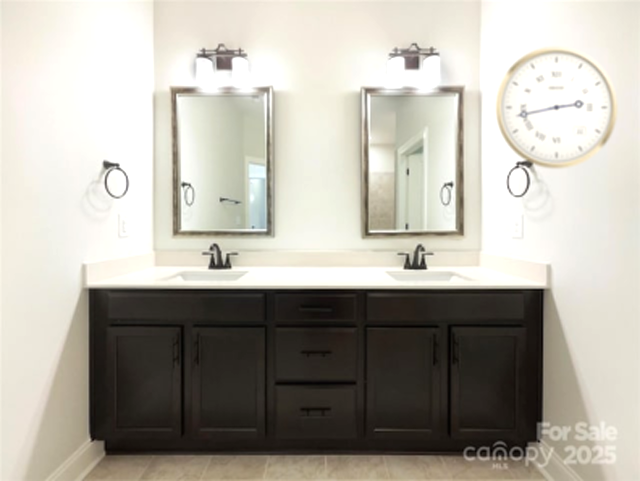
2:43
